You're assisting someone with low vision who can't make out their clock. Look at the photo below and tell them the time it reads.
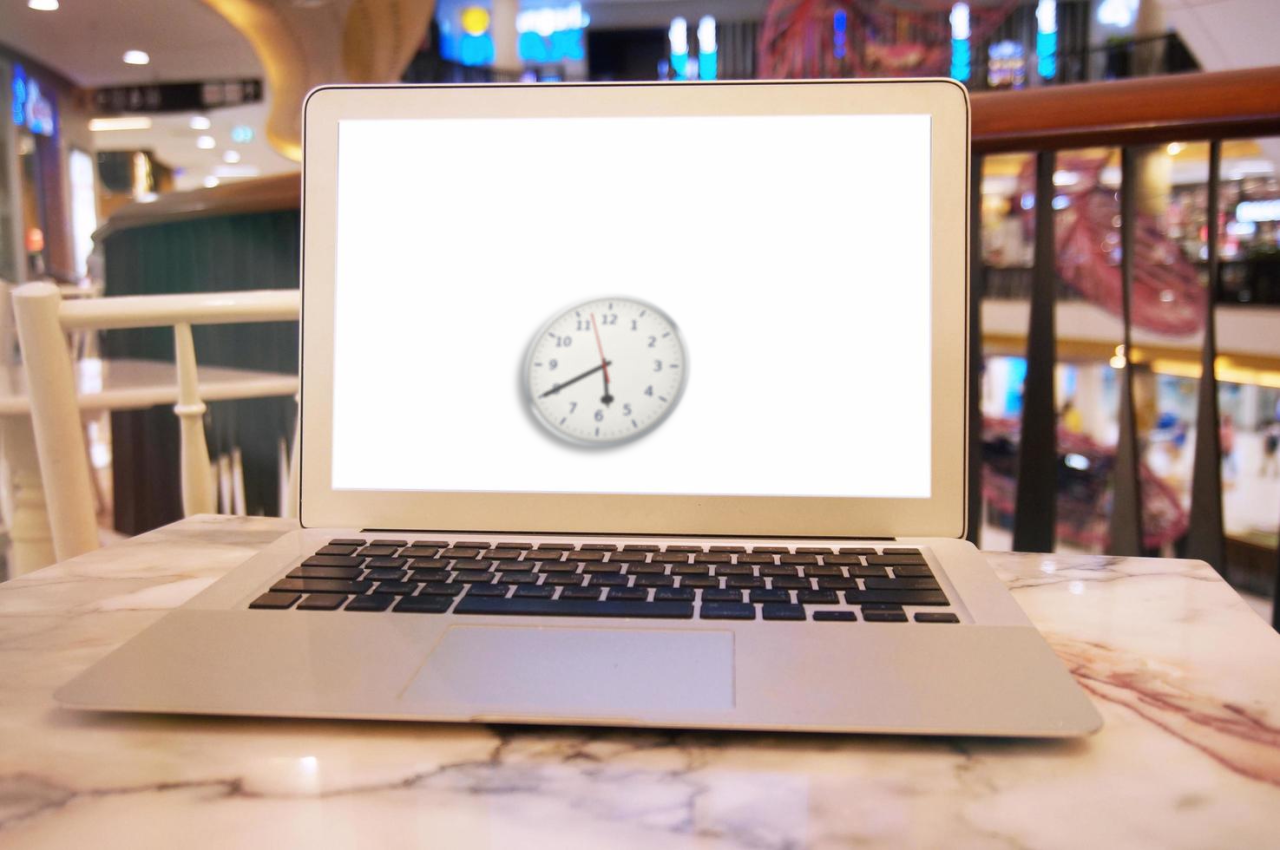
5:39:57
